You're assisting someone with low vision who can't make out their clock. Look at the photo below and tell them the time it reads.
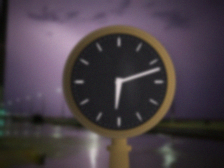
6:12
